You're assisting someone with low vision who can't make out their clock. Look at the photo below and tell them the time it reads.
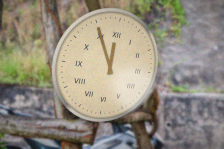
11:55
